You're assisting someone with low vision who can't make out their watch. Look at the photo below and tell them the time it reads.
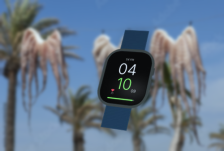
4:10
